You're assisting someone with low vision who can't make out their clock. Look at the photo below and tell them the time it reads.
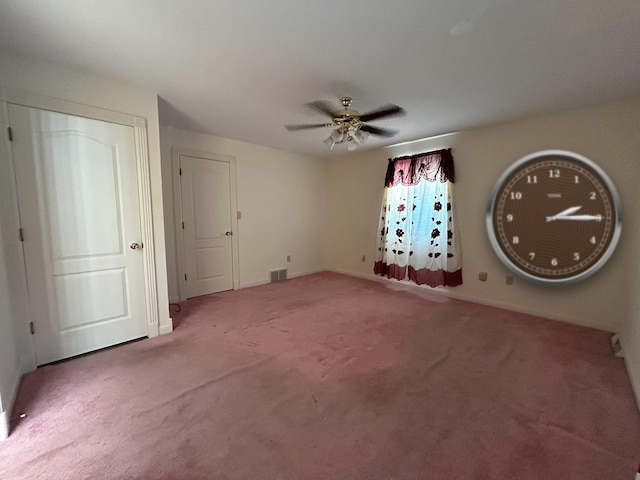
2:15
